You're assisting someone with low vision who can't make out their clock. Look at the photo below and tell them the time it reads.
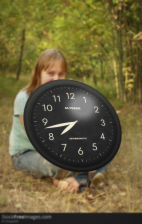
7:43
